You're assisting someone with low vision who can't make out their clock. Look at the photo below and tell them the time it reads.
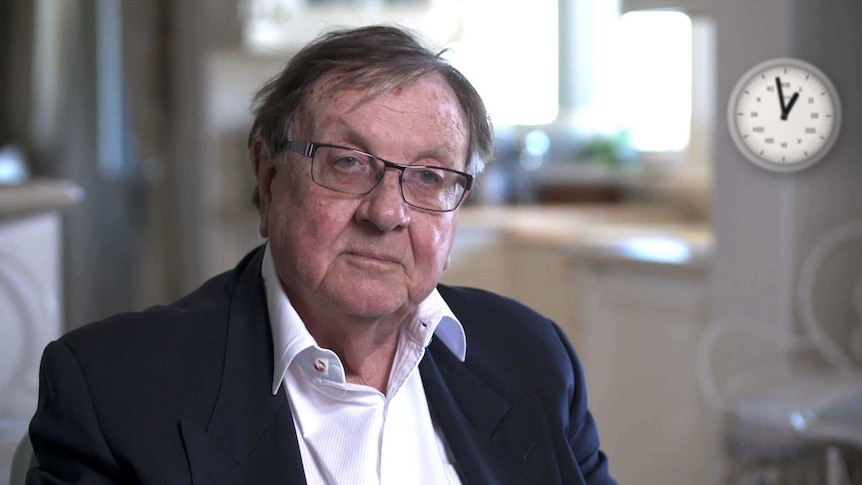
12:58
